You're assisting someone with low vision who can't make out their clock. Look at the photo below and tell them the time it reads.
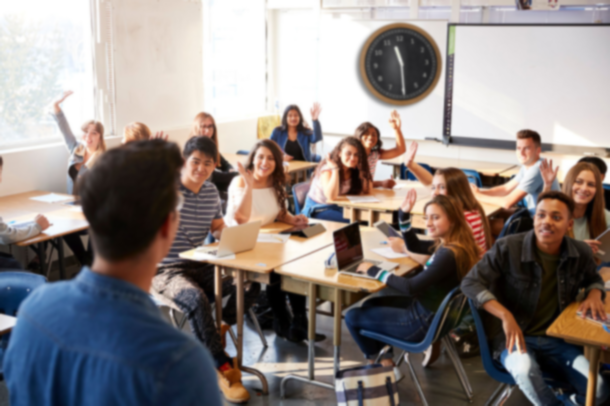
11:30
